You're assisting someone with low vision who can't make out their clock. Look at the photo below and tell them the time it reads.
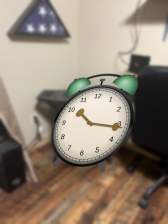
10:16
